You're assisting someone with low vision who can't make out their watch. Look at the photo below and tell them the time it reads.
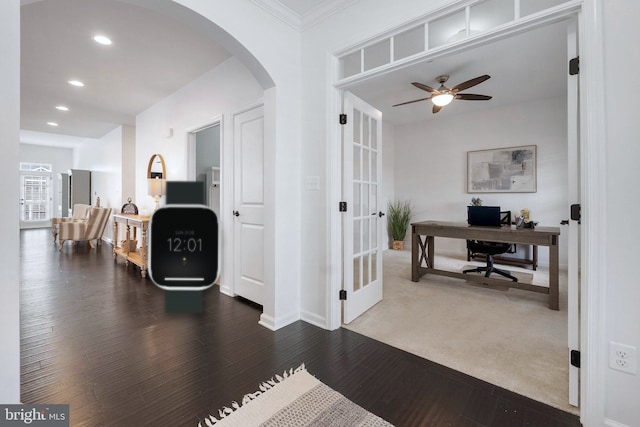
12:01
